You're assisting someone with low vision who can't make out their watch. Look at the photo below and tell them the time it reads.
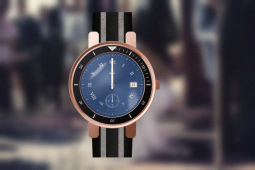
12:00
